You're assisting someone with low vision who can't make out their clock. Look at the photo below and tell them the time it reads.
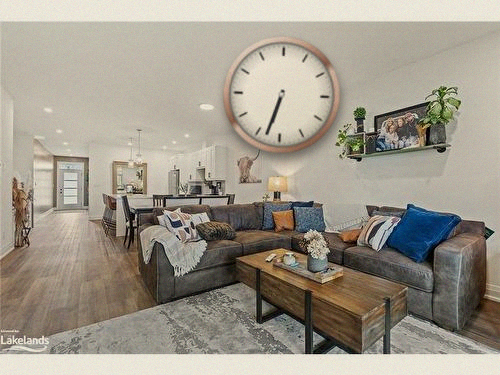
6:33
